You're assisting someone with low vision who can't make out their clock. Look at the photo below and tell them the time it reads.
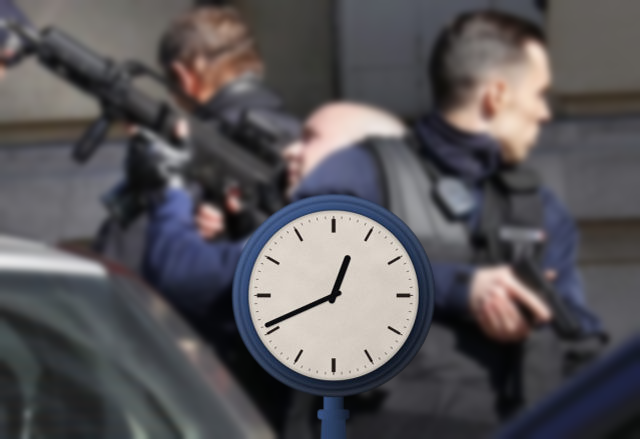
12:41
